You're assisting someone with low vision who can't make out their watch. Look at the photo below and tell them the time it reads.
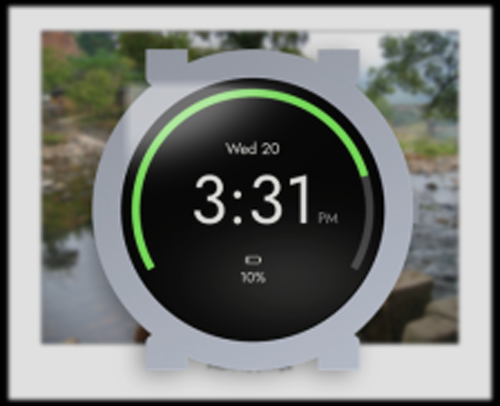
3:31
